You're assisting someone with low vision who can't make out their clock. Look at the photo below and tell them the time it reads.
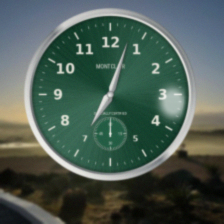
7:03
